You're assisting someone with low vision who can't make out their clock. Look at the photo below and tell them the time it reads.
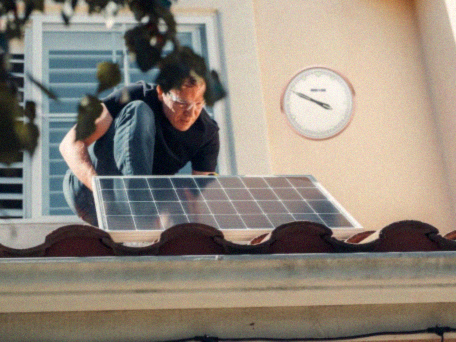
3:49
